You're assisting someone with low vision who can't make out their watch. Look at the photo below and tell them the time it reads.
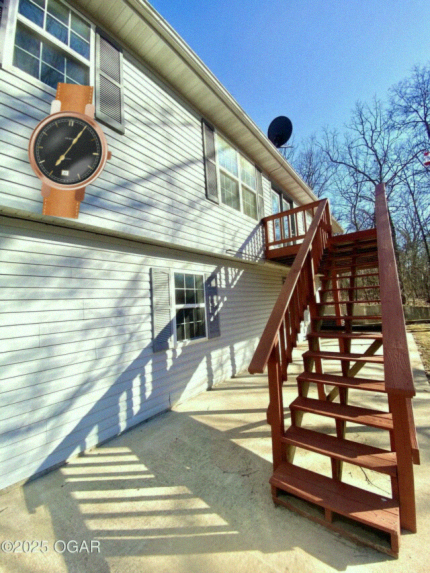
7:05
